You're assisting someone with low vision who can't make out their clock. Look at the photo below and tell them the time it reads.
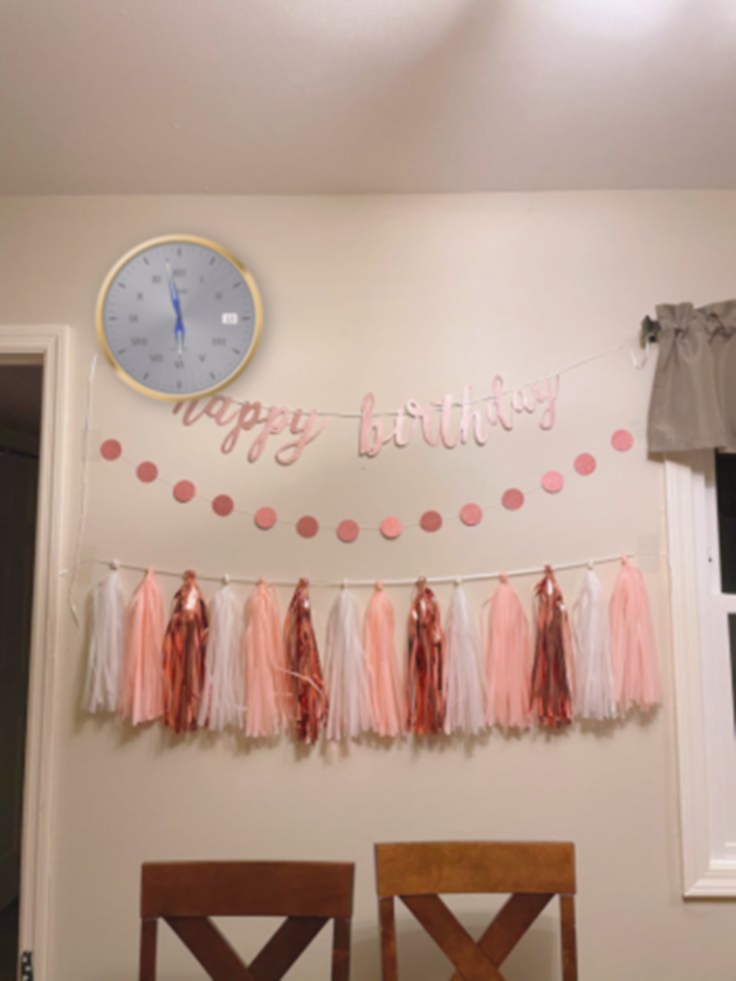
5:58
